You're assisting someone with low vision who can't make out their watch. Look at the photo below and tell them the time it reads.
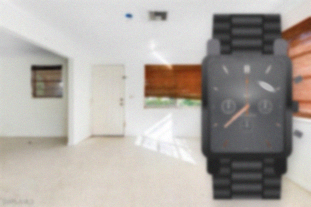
7:38
